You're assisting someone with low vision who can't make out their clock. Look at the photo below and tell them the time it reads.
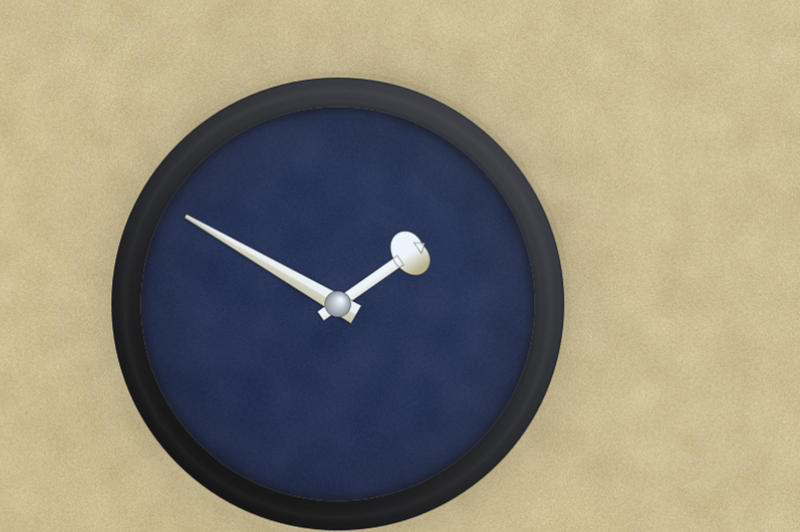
1:50
